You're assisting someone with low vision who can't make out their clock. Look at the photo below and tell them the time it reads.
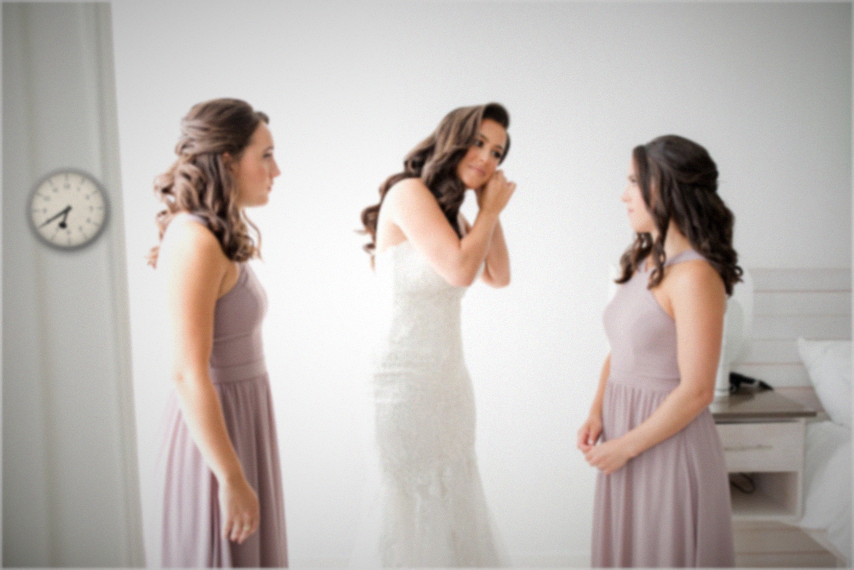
6:40
